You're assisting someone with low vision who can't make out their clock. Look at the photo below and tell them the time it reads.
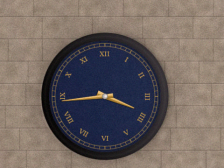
3:44
